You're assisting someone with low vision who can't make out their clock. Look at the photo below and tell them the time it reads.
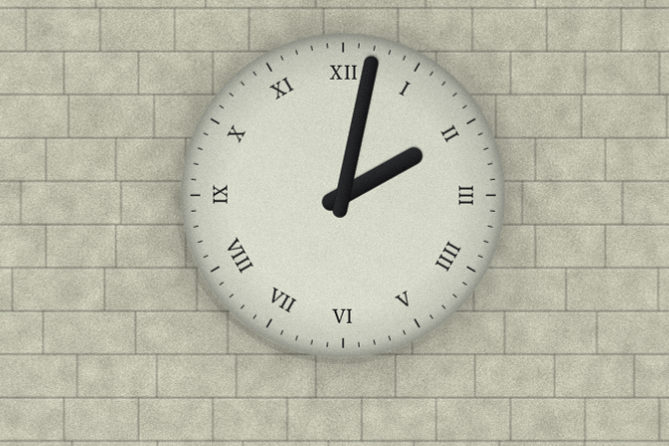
2:02
